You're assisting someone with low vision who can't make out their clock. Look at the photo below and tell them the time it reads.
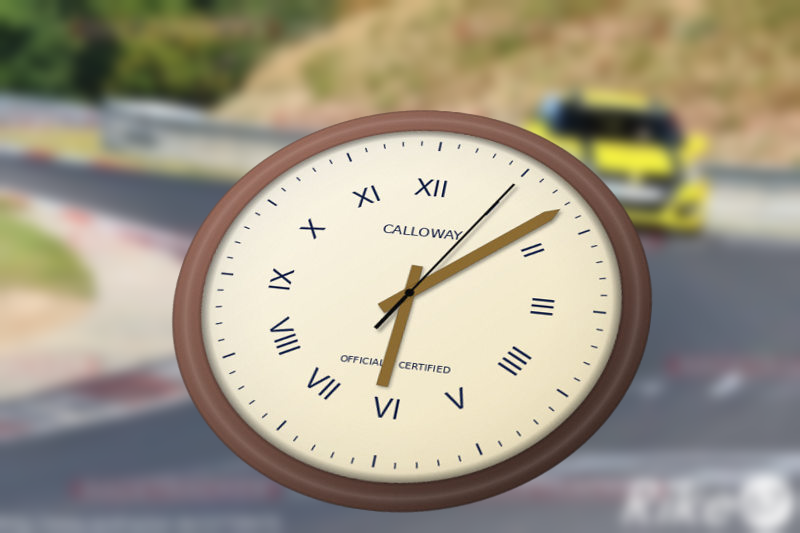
6:08:05
